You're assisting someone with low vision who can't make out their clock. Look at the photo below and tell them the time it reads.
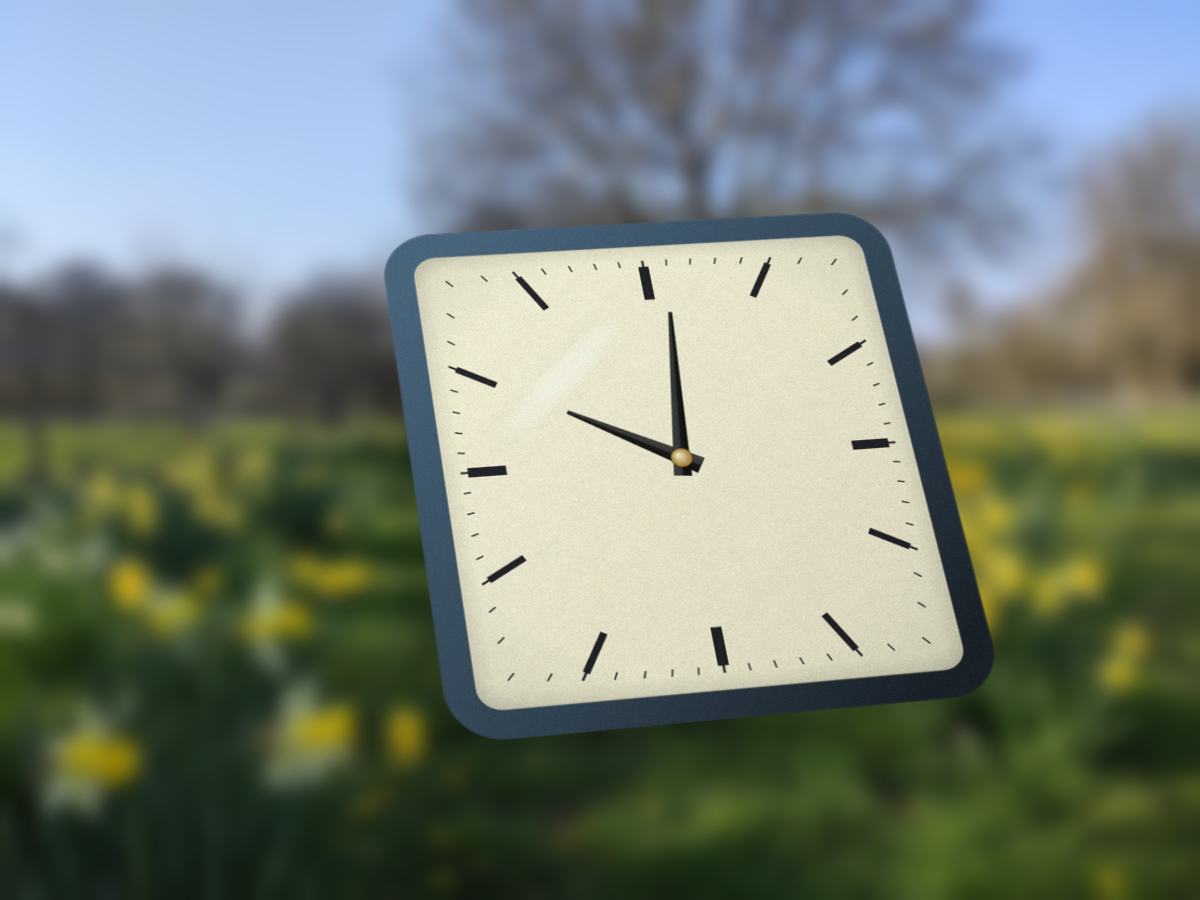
10:01
